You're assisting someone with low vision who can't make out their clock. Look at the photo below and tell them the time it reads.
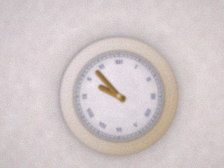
9:53
